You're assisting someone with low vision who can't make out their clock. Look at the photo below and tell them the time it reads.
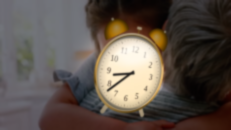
8:38
